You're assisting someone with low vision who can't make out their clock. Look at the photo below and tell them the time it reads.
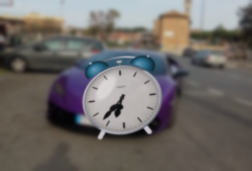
6:37
